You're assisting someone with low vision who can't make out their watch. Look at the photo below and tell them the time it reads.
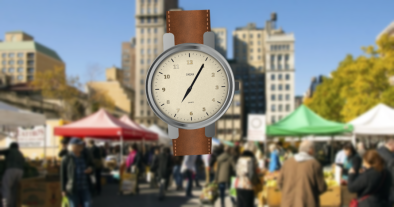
7:05
